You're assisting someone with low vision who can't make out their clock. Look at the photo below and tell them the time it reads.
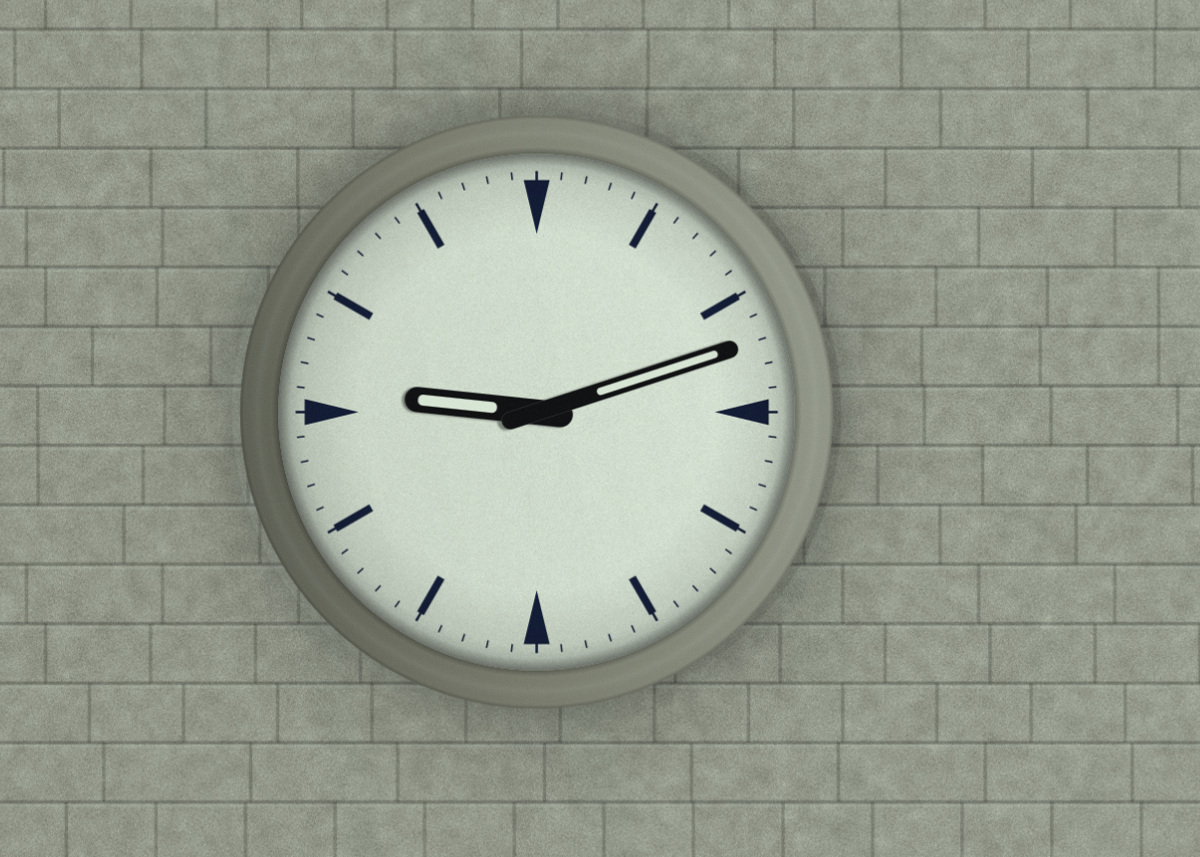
9:12
